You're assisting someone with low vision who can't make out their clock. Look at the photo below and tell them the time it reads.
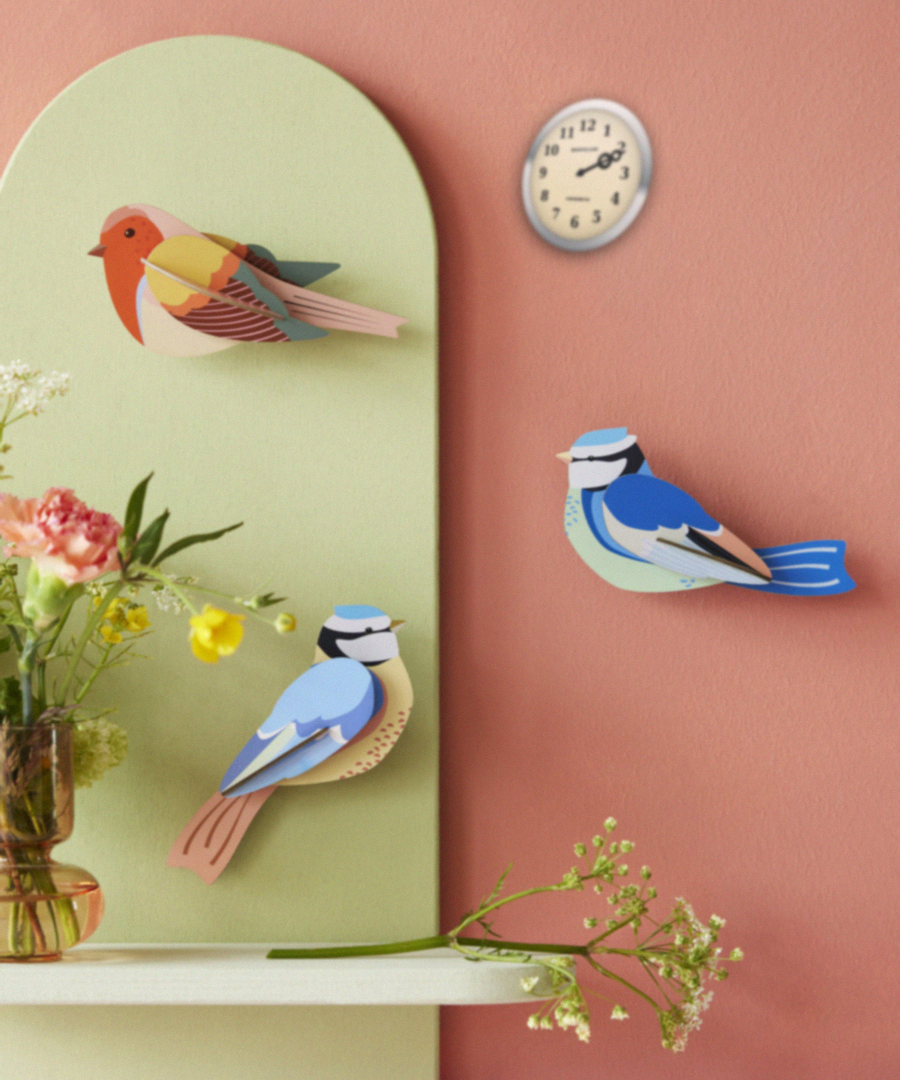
2:11
